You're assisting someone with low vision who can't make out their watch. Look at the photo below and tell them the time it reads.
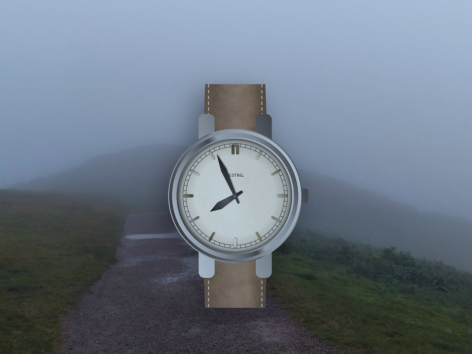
7:56
